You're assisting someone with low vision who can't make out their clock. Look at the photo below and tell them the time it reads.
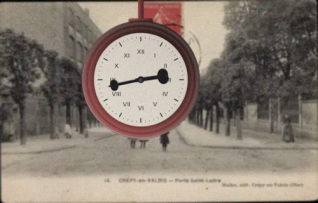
2:43
